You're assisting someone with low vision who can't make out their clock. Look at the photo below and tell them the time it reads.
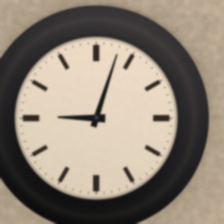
9:03
